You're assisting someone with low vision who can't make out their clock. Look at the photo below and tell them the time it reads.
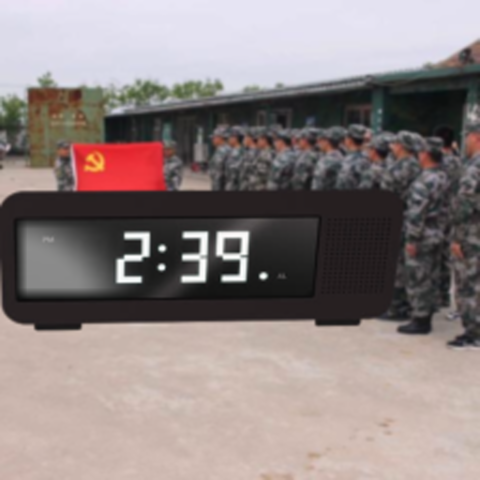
2:39
